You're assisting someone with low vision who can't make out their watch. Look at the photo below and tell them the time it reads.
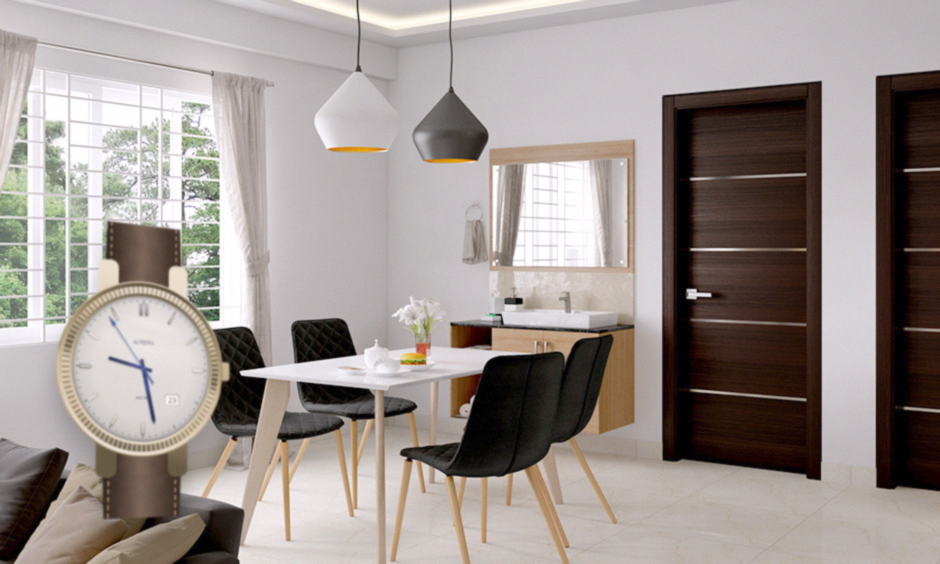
9:27:54
